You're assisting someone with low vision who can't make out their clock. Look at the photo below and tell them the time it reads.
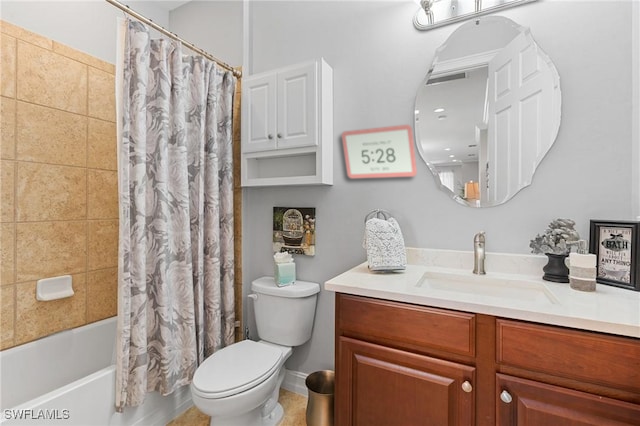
5:28
